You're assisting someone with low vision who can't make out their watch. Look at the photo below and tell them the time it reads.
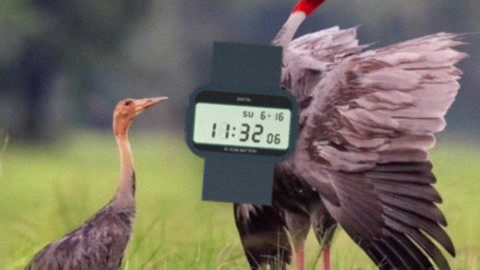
11:32:06
